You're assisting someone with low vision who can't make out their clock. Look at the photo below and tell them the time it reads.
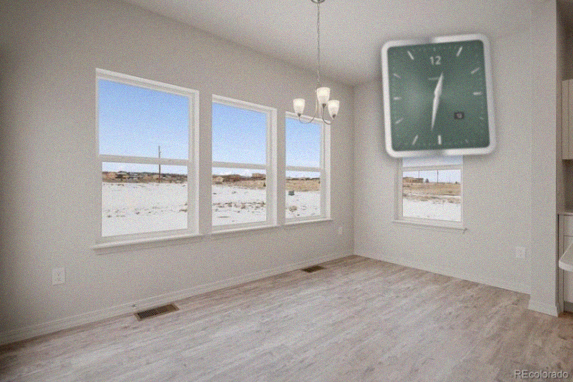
12:32
